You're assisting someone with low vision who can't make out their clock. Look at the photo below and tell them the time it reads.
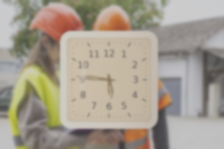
5:46
